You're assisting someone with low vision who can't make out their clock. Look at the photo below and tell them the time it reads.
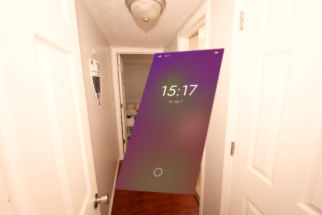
15:17
